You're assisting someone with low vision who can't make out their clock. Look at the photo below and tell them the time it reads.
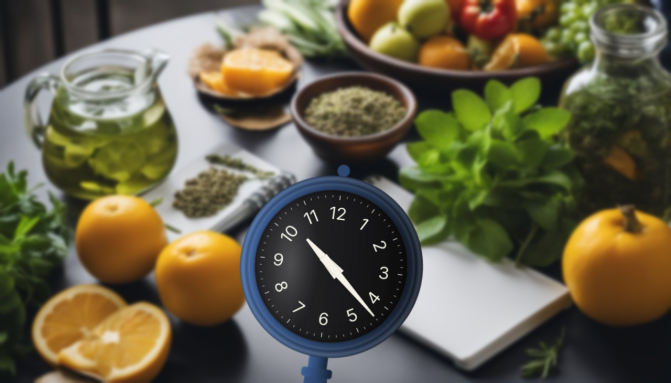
10:22
